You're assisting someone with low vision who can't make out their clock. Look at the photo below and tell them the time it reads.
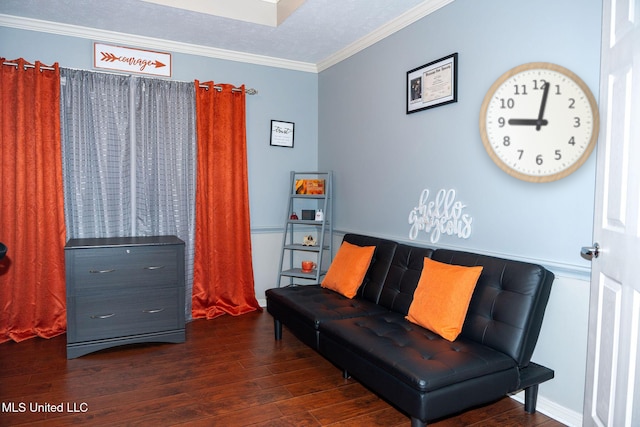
9:02
